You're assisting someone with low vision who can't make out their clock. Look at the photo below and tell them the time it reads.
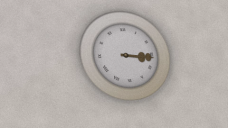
3:16
